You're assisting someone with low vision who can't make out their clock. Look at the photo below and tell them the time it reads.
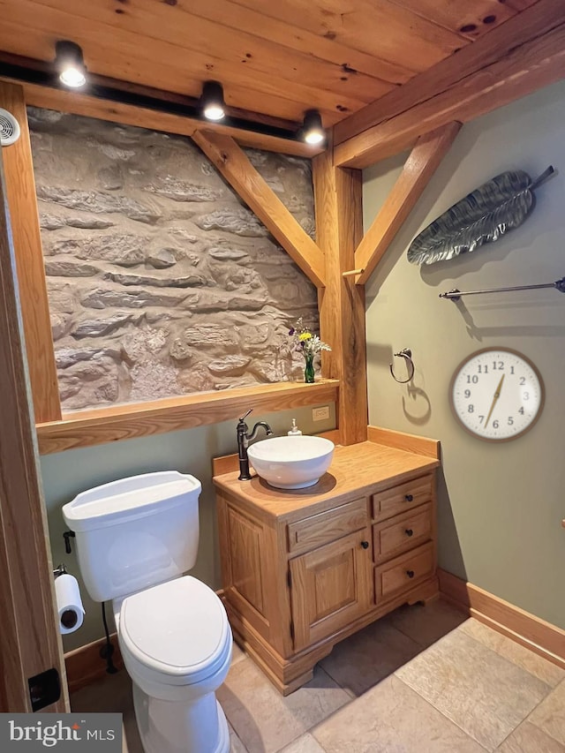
12:33
